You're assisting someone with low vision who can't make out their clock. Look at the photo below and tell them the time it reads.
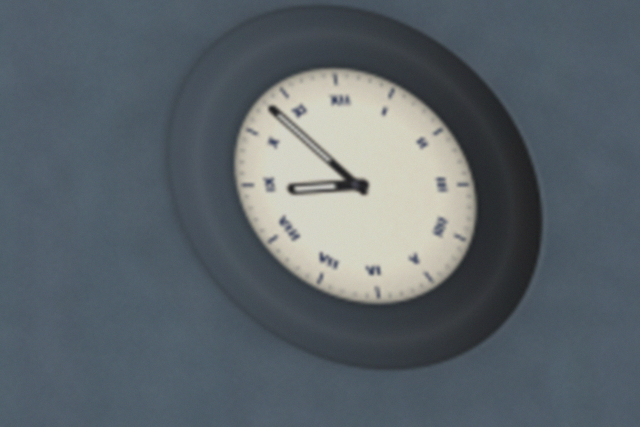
8:53
